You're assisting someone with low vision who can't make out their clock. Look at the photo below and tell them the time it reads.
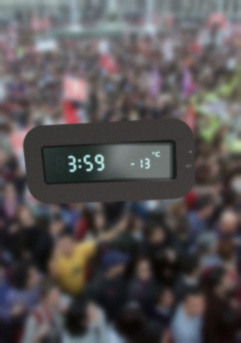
3:59
